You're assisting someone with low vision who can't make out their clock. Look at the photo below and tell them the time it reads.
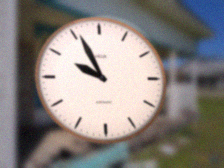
9:56
